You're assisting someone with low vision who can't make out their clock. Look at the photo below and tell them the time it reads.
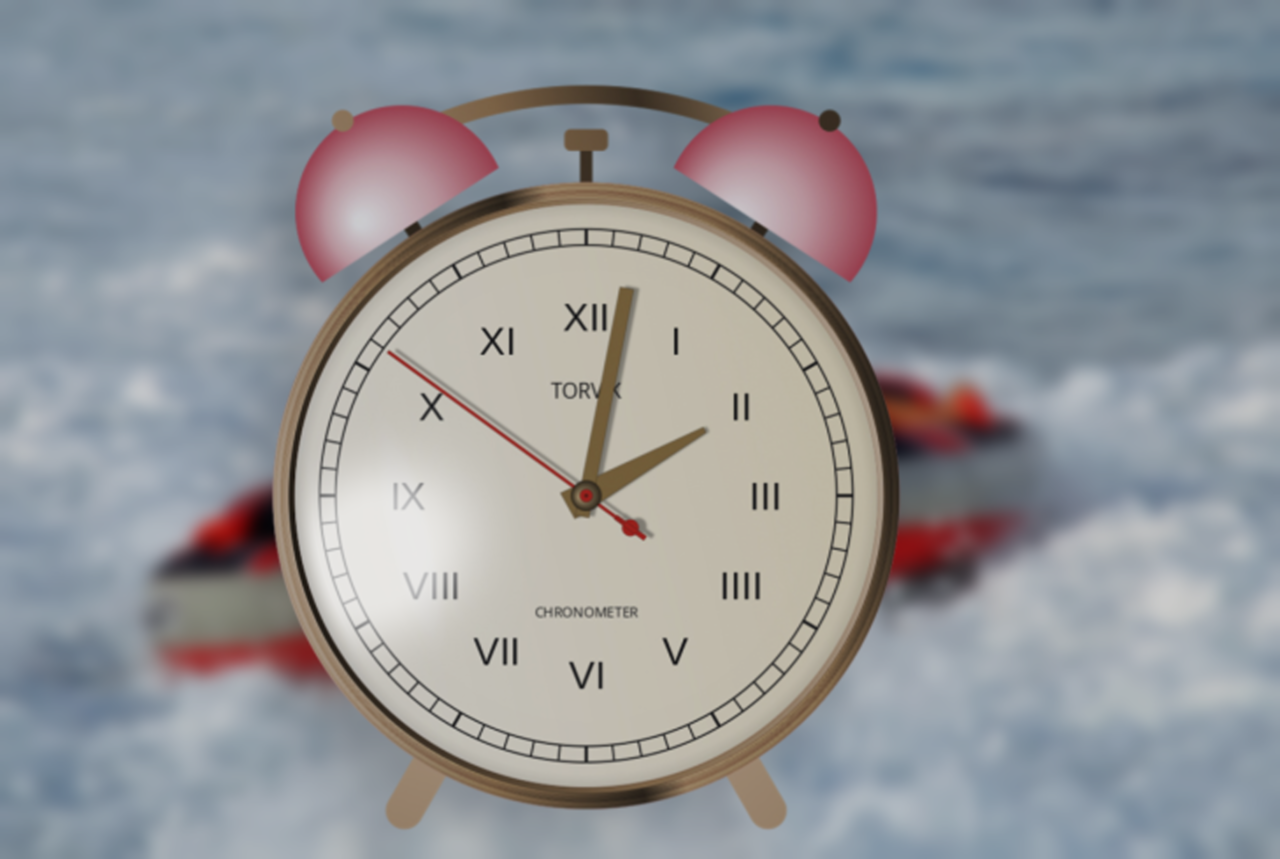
2:01:51
